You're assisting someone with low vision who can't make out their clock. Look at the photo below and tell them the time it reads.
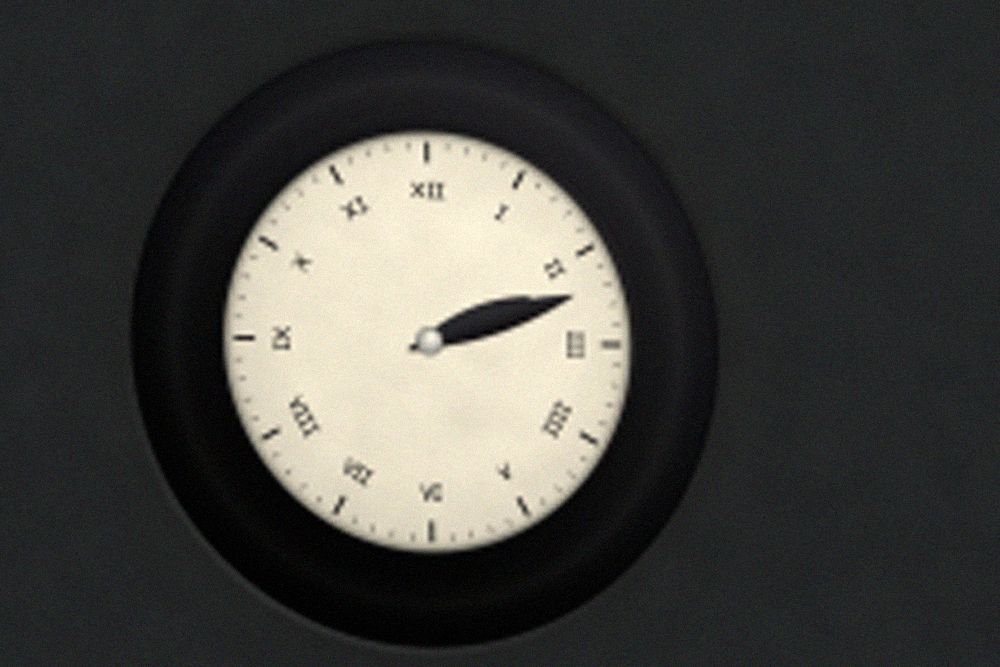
2:12
